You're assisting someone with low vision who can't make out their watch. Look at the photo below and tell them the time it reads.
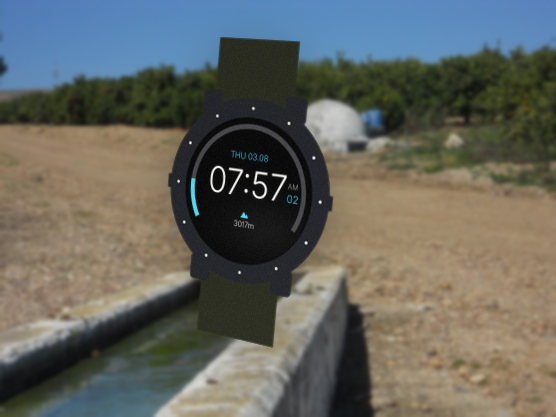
7:57:02
